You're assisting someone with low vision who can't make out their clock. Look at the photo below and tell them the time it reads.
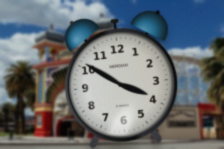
3:51
